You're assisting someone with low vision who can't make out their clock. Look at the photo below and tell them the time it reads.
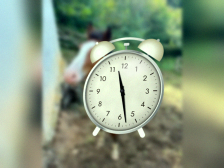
11:28
